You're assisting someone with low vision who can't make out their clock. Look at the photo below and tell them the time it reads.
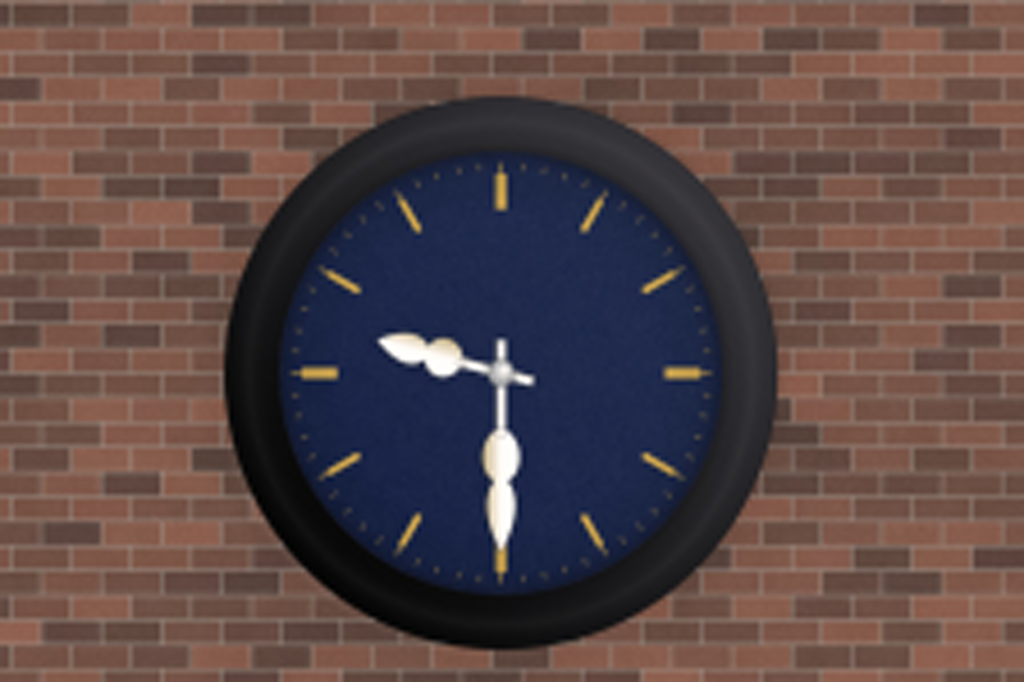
9:30
